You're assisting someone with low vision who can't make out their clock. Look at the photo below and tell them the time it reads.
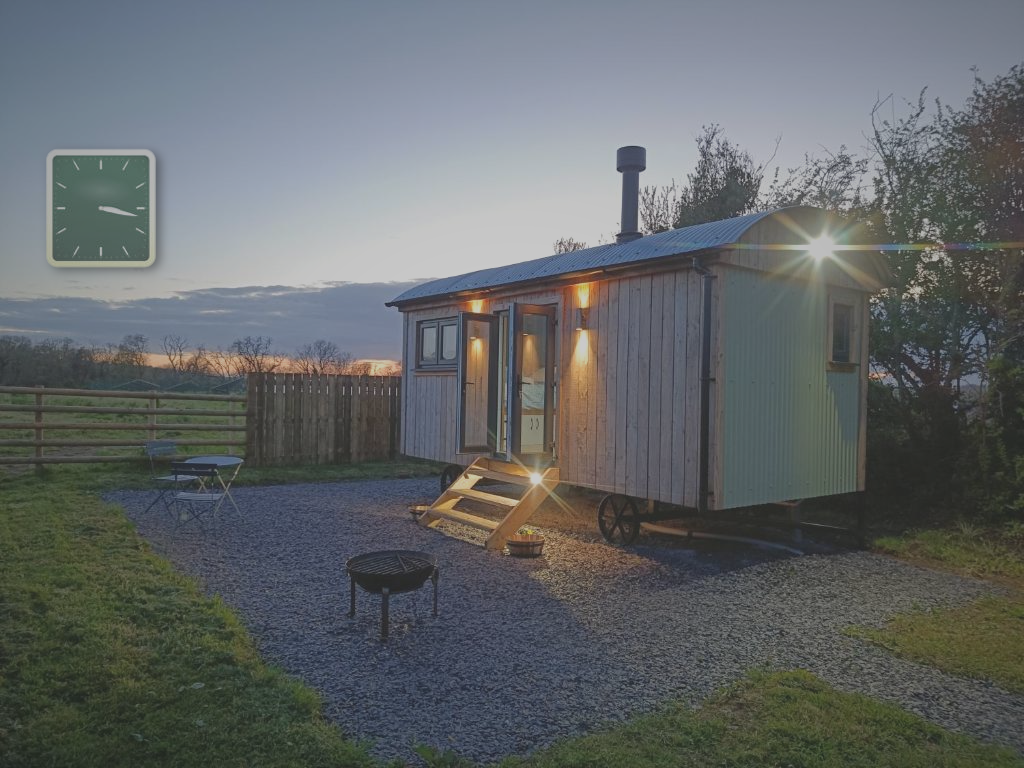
3:17
